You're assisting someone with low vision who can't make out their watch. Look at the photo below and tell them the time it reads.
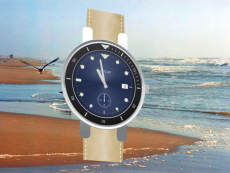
10:58
